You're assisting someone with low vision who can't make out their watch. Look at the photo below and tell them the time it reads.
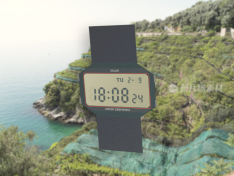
18:08:24
